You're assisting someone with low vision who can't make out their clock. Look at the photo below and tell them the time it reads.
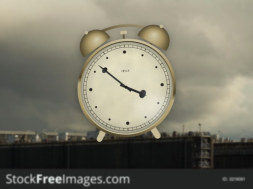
3:52
